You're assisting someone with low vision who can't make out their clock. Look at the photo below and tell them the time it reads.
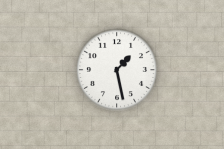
1:28
